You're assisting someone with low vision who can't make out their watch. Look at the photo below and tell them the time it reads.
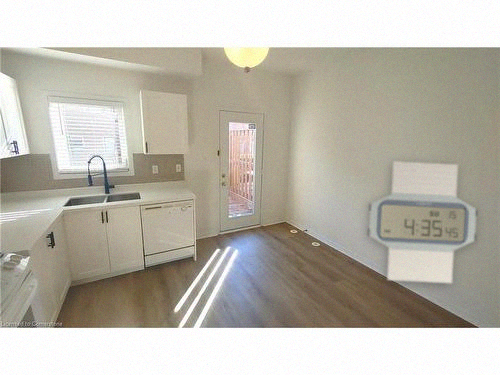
4:35
